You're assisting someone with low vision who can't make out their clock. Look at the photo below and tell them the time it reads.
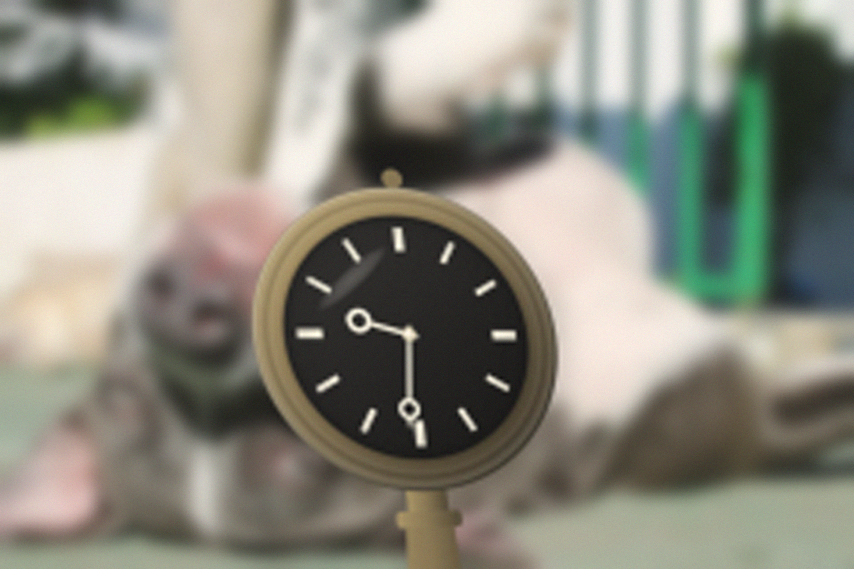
9:31
